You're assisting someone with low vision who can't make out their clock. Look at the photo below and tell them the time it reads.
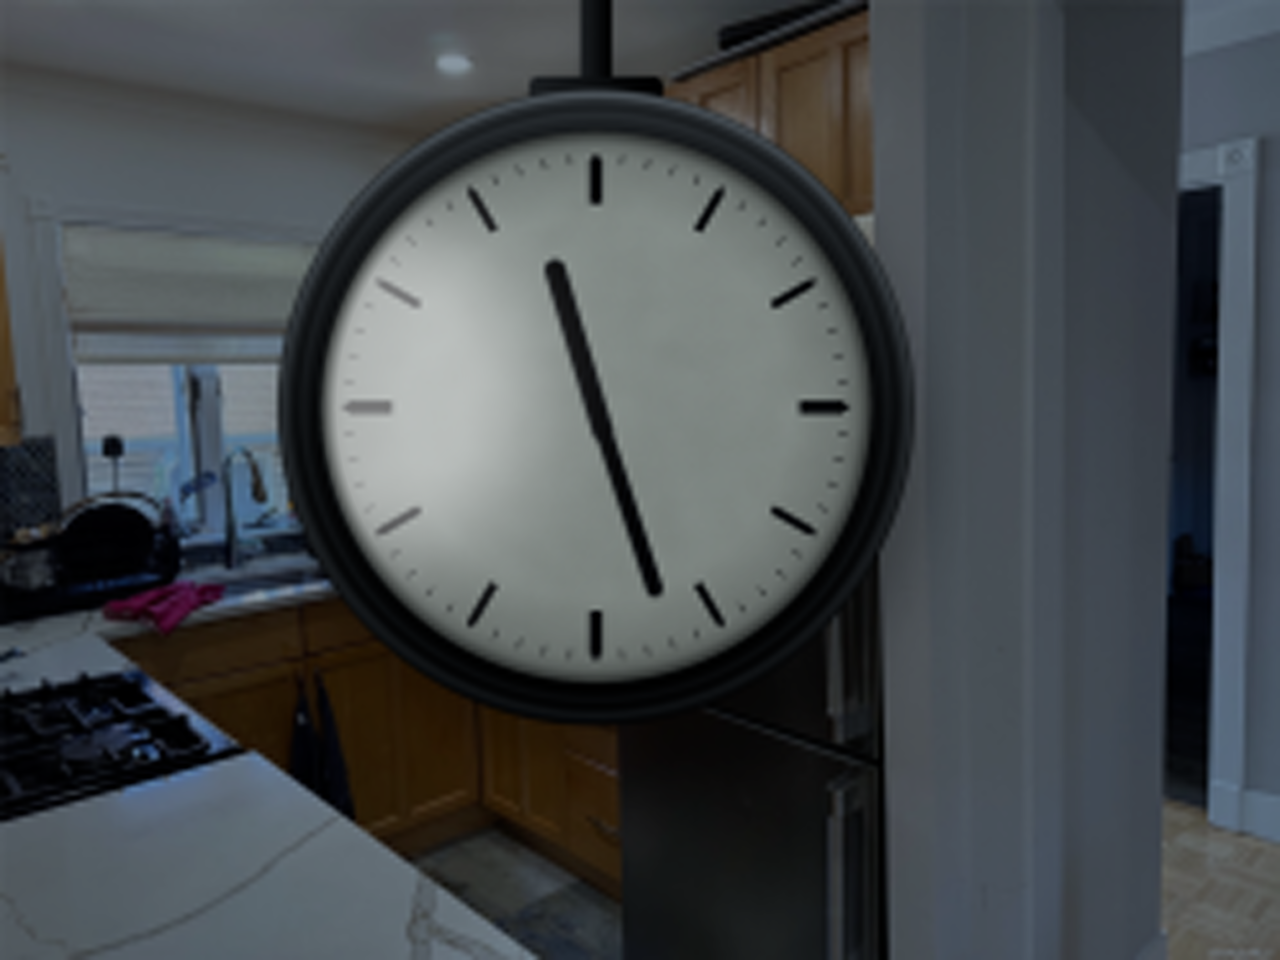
11:27
